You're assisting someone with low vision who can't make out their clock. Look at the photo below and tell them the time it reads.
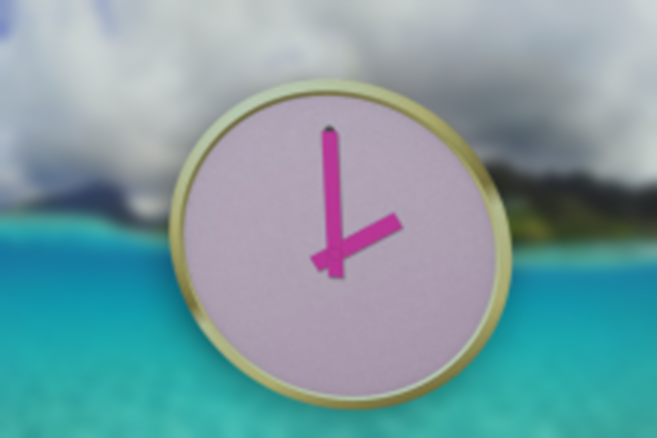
2:00
